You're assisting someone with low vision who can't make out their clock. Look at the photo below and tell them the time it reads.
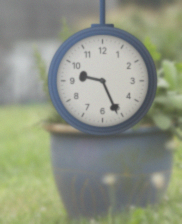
9:26
